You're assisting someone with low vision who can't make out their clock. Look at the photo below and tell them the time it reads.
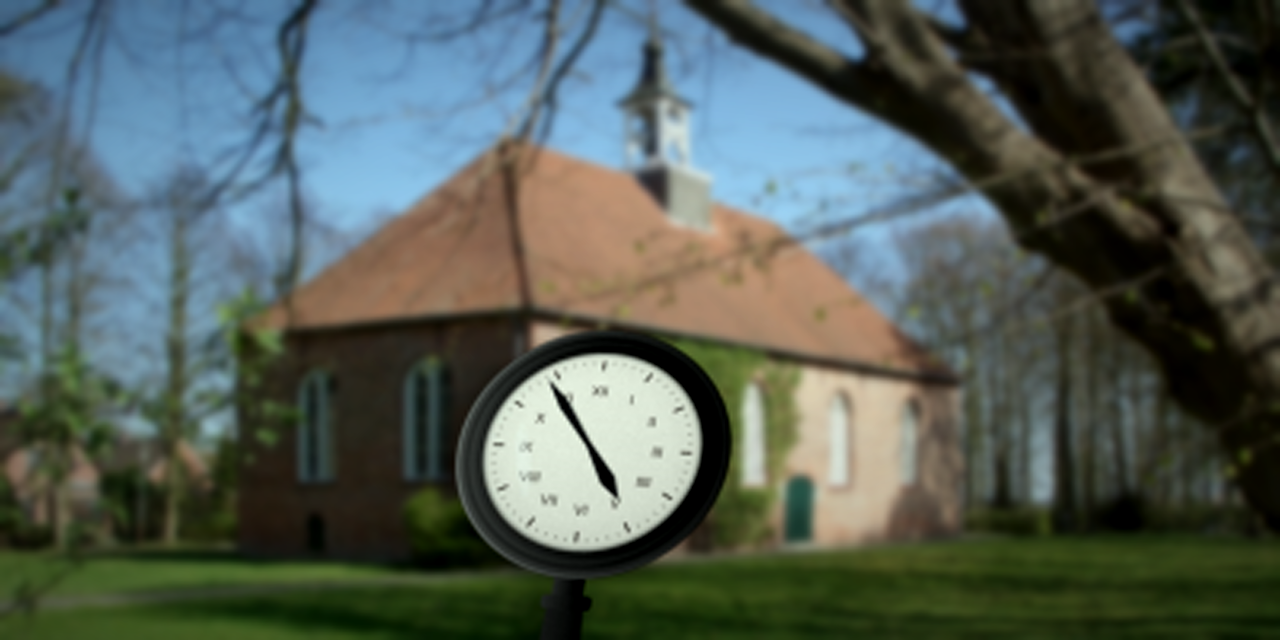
4:54
